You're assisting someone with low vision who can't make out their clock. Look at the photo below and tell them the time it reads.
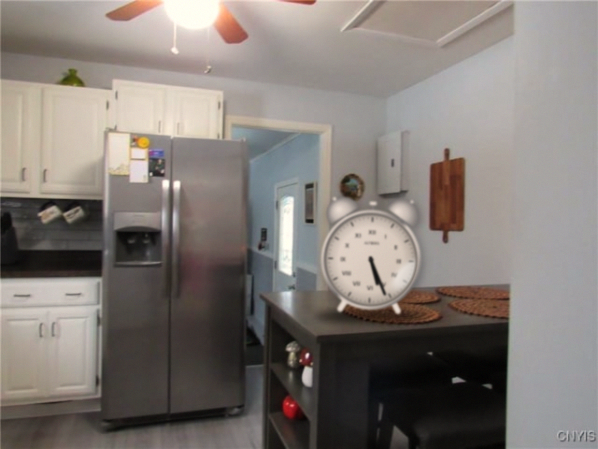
5:26
